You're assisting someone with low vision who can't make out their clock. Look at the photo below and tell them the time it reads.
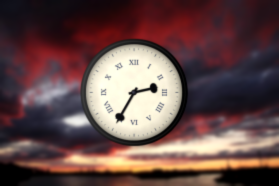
2:35
